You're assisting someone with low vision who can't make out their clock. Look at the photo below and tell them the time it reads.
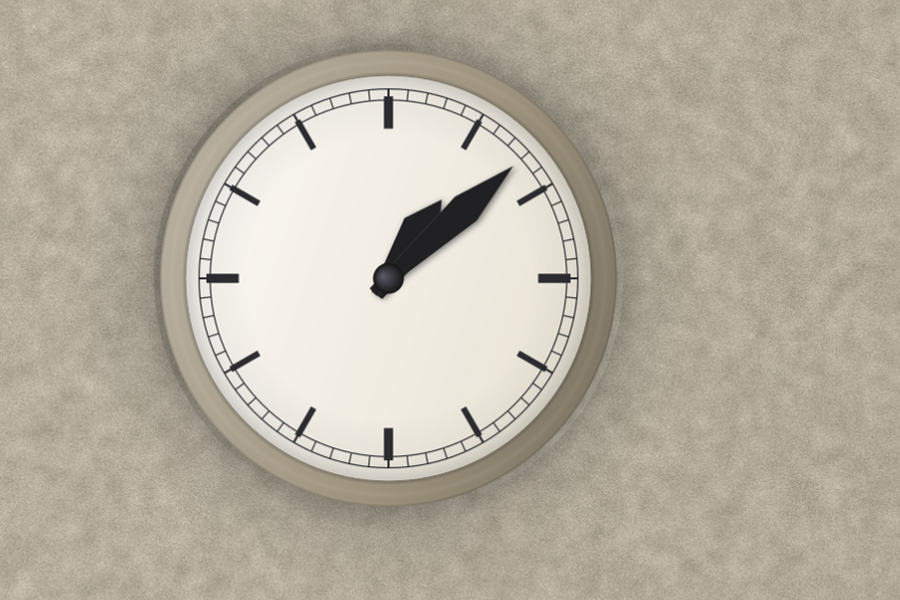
1:08
